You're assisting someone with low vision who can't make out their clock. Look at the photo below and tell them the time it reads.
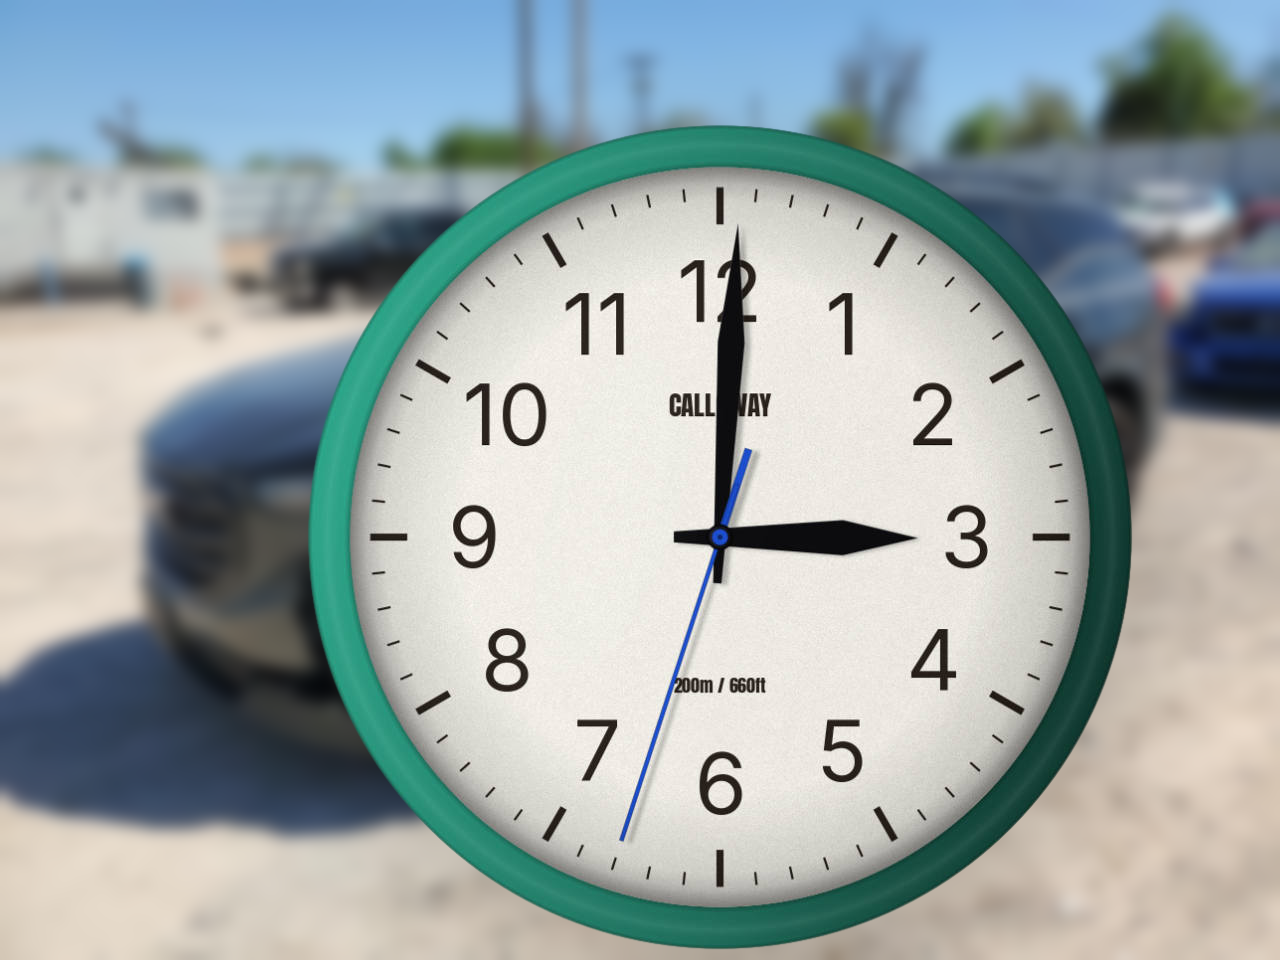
3:00:33
